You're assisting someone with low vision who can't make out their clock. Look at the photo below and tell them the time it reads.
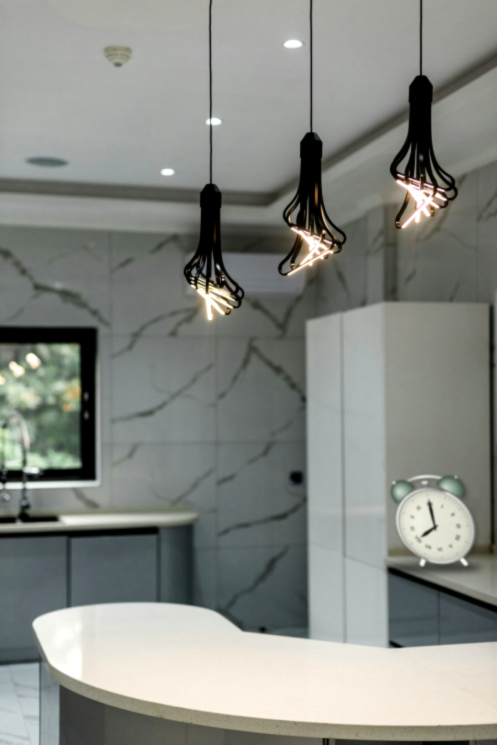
8:00
